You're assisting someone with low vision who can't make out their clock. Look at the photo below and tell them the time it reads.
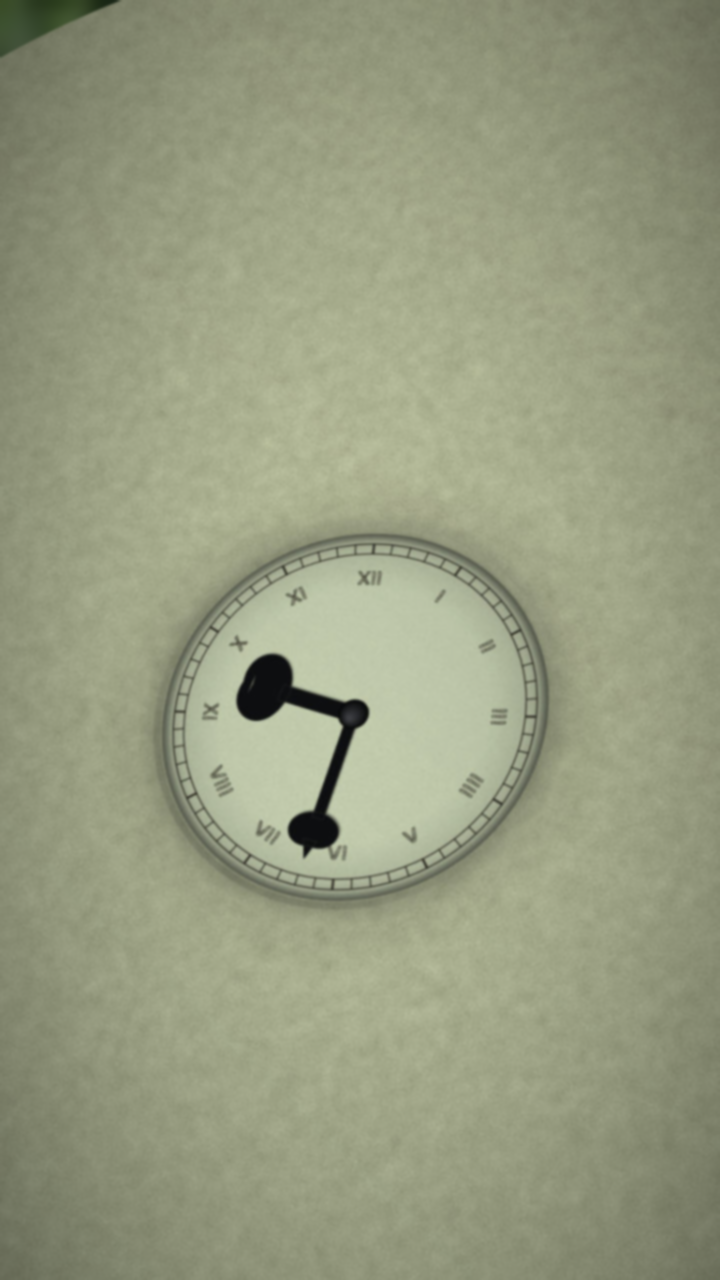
9:32
